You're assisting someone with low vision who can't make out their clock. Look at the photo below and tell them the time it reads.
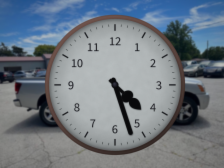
4:27
